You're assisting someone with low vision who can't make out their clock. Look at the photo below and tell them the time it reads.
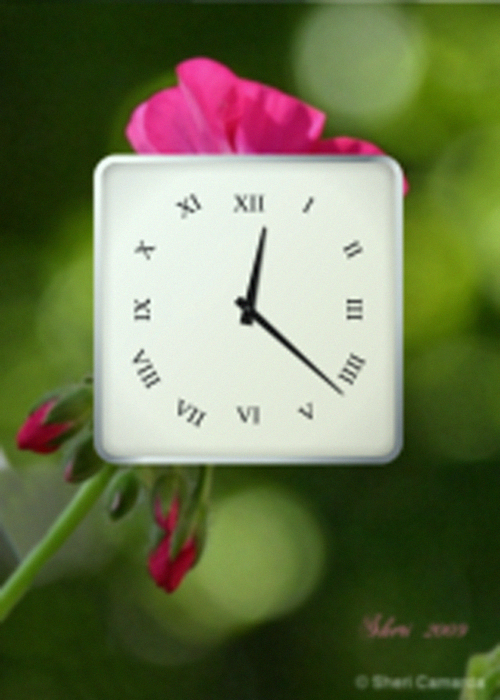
12:22
